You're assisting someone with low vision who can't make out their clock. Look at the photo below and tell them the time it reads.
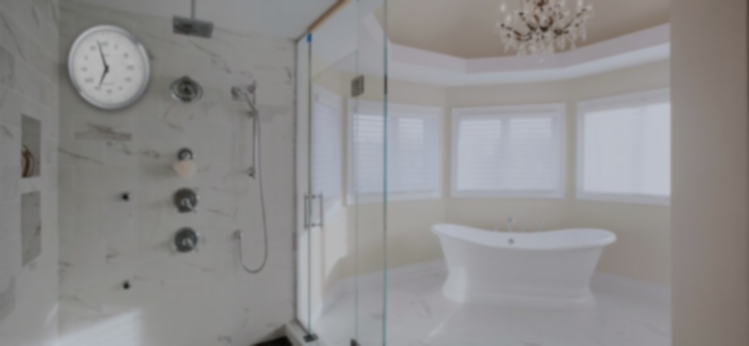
6:58
